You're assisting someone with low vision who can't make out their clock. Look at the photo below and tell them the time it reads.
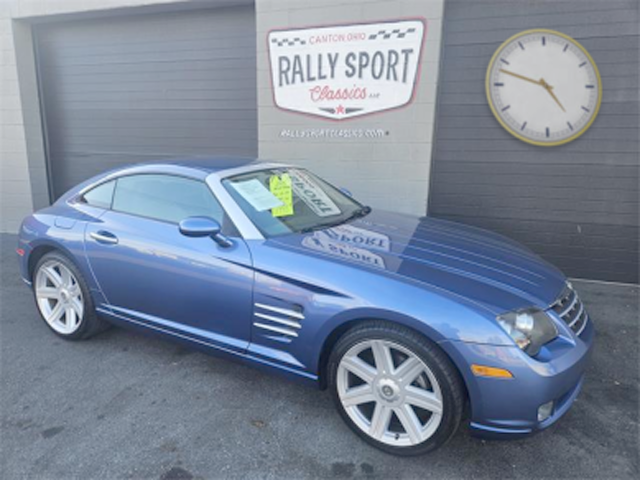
4:48
